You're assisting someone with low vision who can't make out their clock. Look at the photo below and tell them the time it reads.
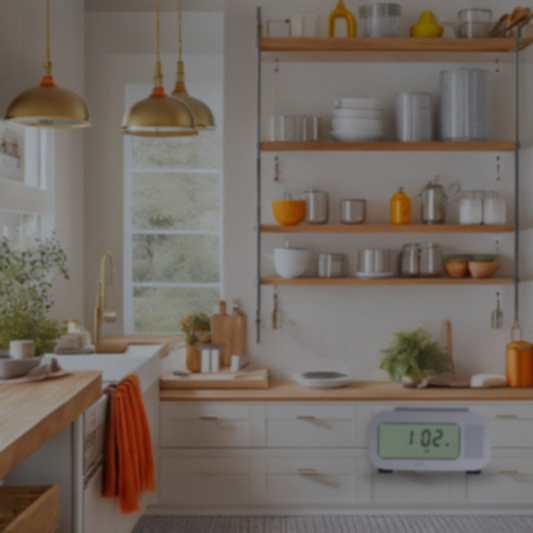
1:02
